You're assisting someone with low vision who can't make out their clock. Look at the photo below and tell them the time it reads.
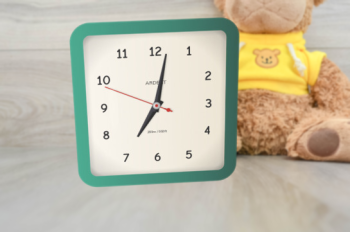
7:01:49
